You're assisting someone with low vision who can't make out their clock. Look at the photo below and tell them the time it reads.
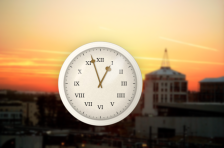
12:57
